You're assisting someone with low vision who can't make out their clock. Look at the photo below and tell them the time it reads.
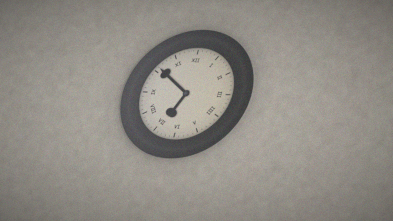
6:51
